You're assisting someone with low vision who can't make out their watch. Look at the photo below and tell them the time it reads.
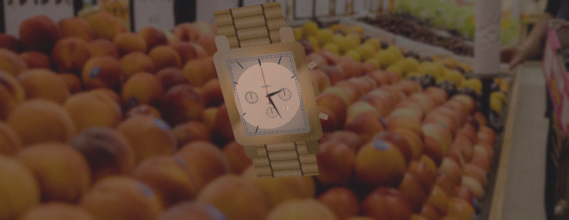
2:27
